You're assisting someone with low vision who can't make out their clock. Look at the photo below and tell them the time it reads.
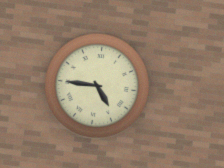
4:45
